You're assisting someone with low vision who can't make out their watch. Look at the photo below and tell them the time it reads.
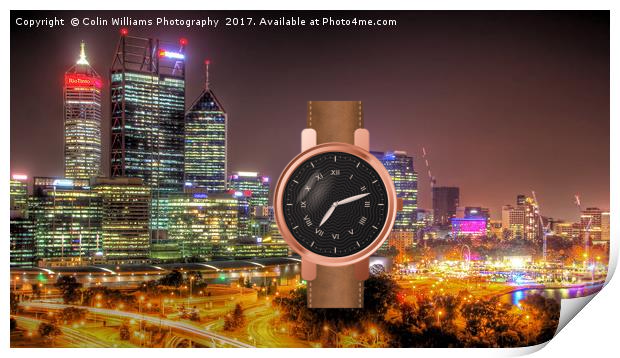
7:12
